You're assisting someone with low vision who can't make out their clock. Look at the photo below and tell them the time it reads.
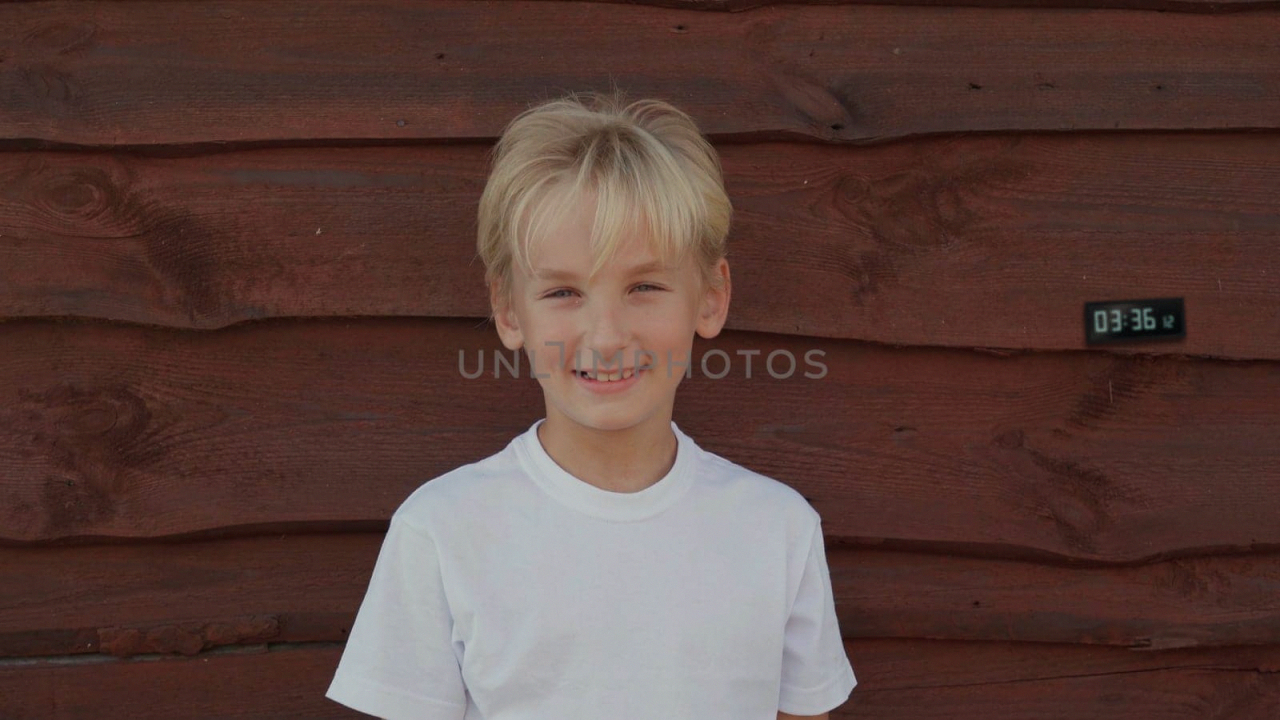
3:36
